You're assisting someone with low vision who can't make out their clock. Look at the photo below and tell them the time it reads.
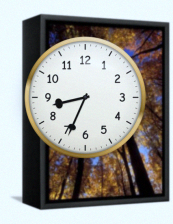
8:34
